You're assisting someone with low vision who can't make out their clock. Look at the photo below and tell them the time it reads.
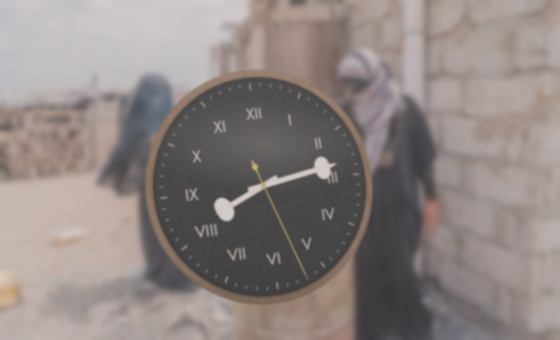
8:13:27
